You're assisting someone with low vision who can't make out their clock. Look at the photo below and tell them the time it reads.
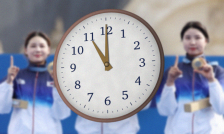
11:00
